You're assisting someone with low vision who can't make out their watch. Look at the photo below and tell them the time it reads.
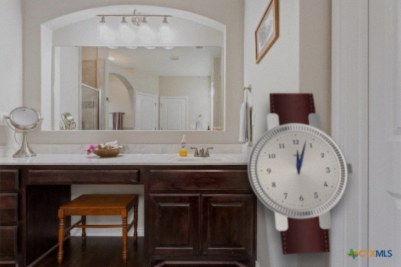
12:03
